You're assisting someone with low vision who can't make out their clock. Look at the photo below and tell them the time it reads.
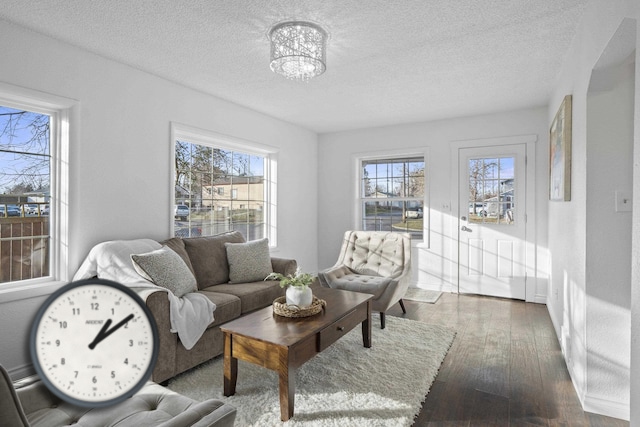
1:09
